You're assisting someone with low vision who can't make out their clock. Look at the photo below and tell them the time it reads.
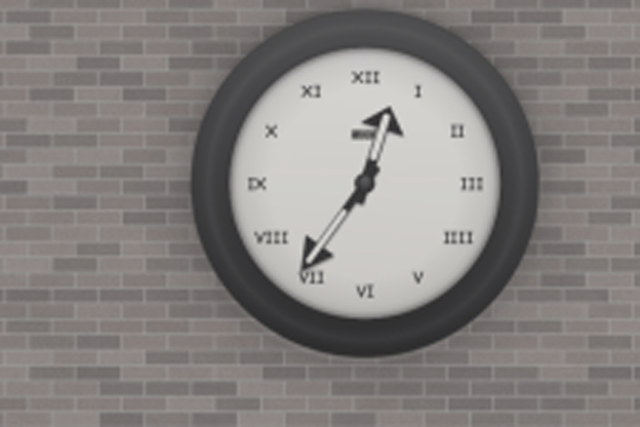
12:36
